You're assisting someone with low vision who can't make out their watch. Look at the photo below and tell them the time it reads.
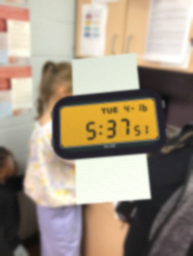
5:37
